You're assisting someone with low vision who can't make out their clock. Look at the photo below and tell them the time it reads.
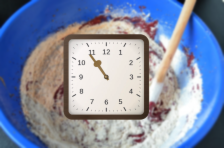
10:54
